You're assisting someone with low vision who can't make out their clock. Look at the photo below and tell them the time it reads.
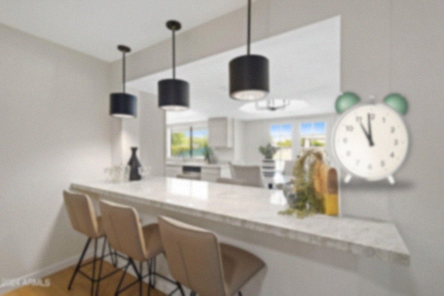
10:59
